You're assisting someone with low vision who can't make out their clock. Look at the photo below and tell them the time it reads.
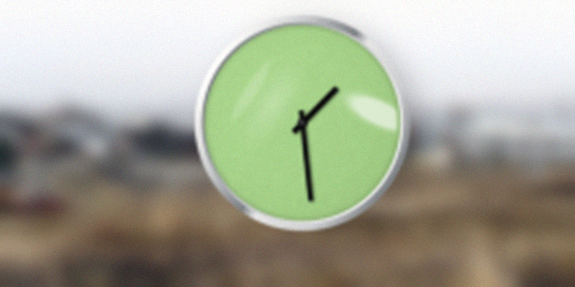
1:29
